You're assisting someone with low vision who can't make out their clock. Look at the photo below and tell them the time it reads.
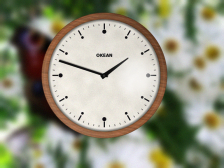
1:48
